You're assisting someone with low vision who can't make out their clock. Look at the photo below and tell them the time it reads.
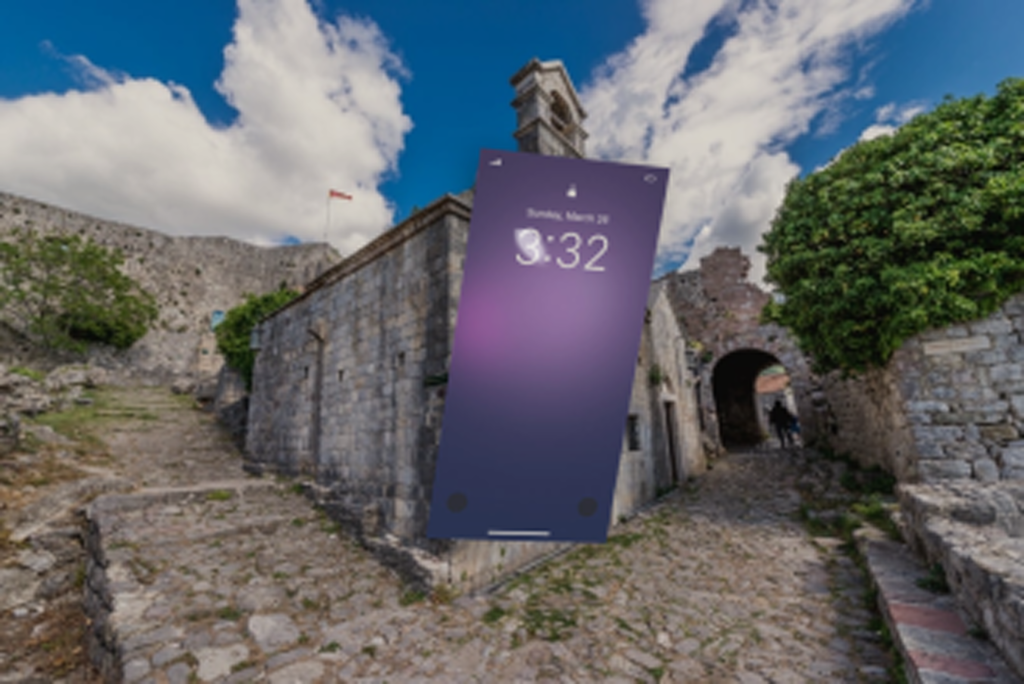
3:32
